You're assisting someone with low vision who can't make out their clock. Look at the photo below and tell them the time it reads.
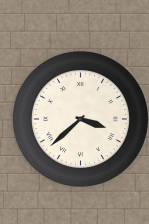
3:38
